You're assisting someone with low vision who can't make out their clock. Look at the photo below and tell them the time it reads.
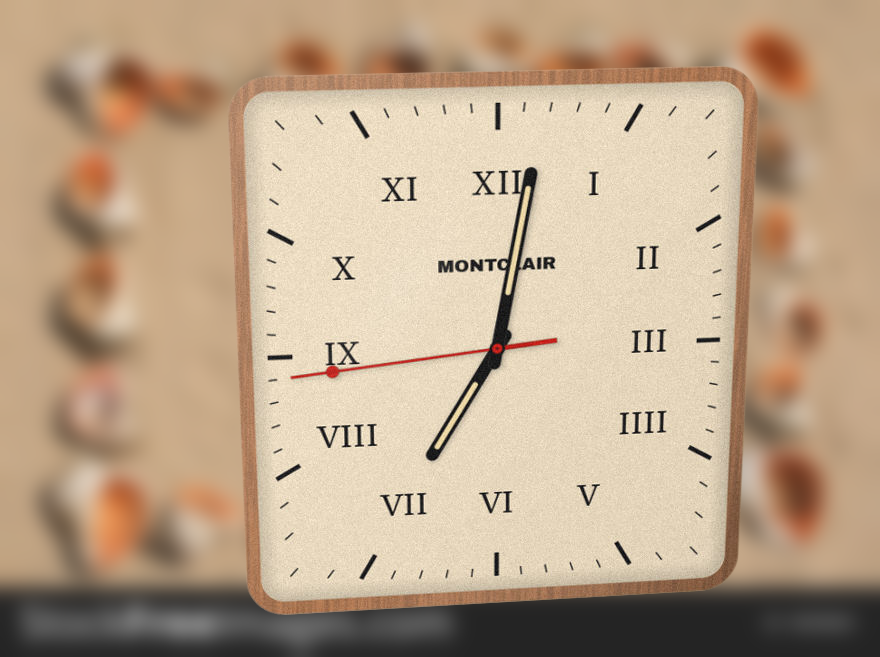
7:01:44
